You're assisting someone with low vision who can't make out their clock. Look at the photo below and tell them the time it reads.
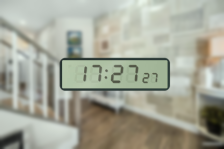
17:27:27
